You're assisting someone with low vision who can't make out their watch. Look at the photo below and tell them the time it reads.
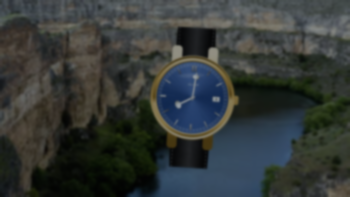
8:01
